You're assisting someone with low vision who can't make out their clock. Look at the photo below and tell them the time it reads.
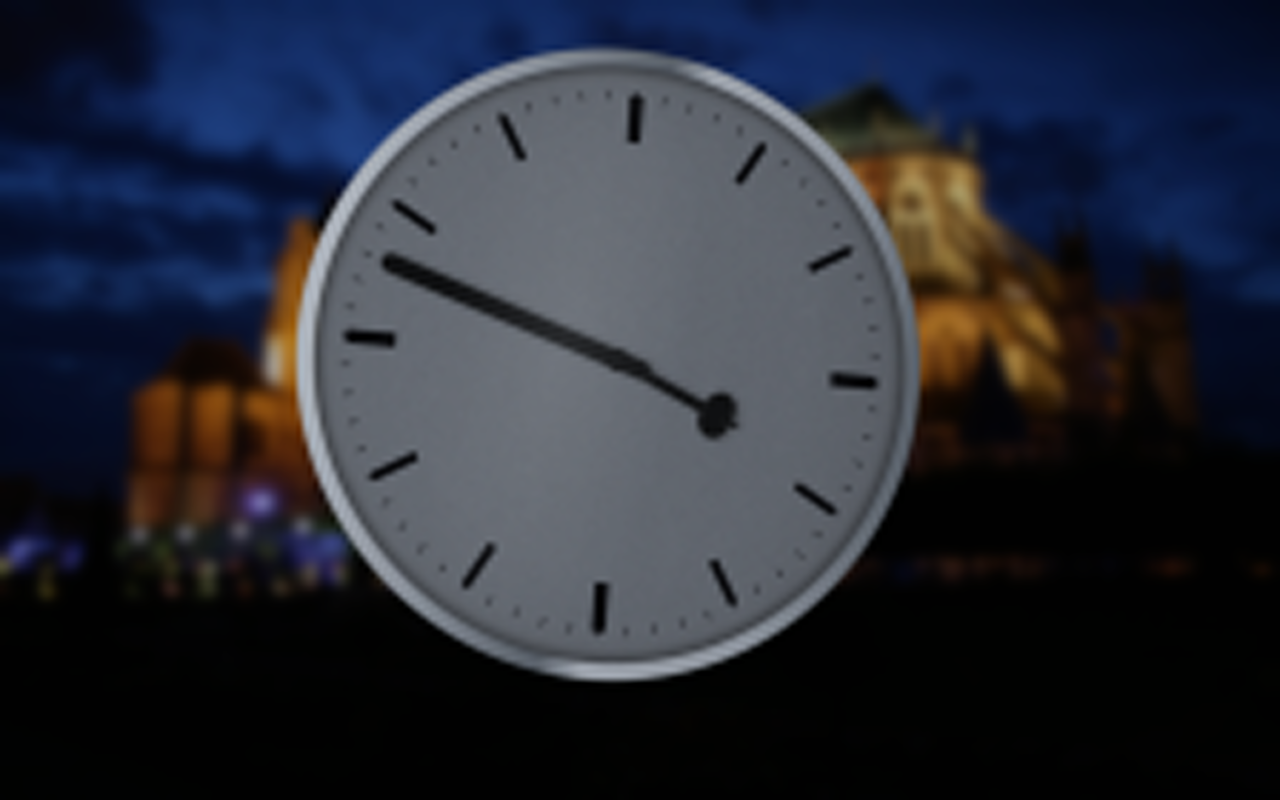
3:48
